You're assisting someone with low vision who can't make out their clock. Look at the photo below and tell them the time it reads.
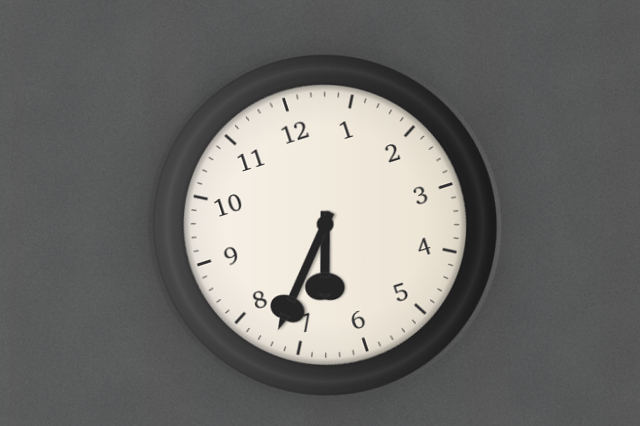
6:37
